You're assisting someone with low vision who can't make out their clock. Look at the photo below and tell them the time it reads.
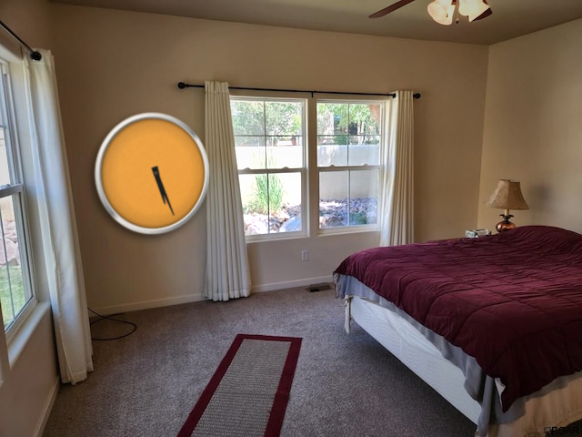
5:26
